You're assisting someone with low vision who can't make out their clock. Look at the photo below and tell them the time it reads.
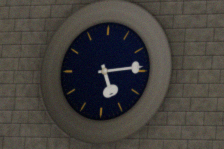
5:14
